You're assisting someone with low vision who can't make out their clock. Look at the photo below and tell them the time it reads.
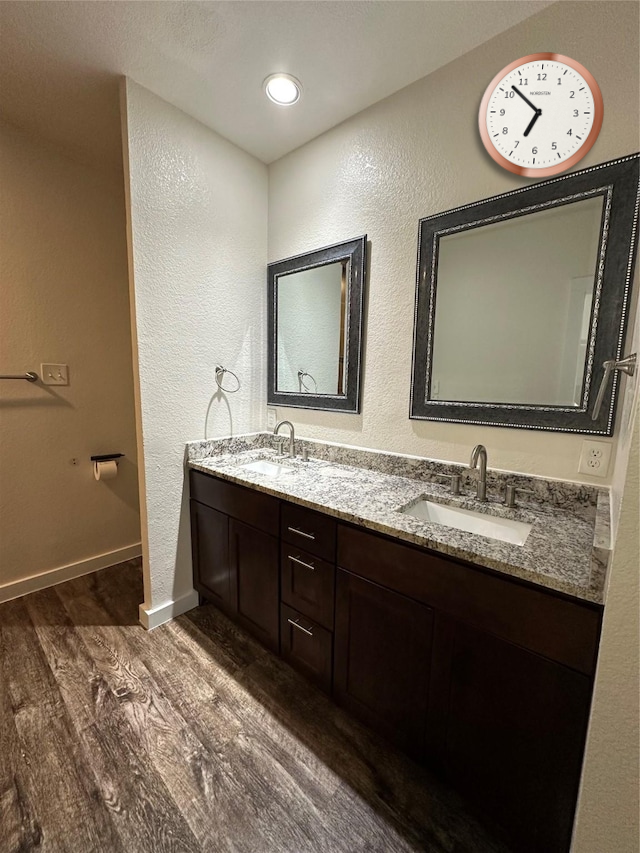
6:52
